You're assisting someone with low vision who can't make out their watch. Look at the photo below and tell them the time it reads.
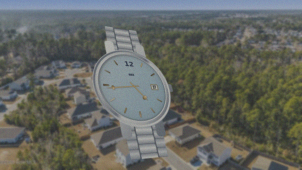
4:44
